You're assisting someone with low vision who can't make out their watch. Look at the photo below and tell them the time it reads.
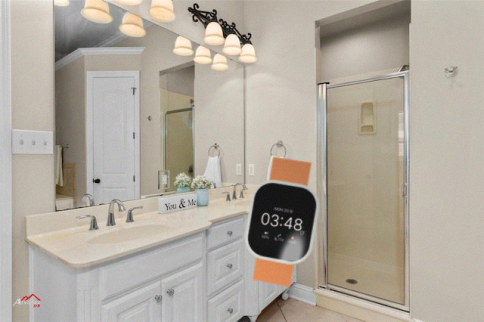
3:48
